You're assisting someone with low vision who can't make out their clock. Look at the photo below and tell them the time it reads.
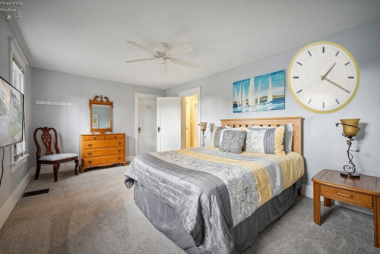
1:20
